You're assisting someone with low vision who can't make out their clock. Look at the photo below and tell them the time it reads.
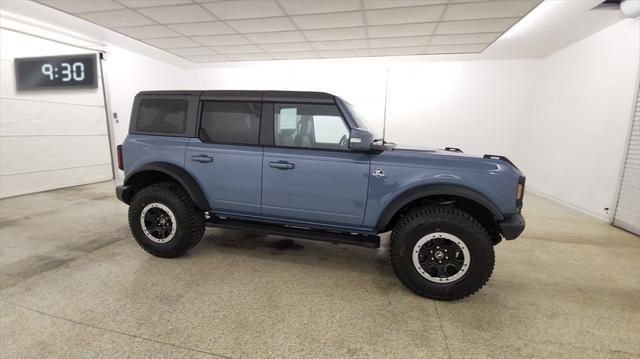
9:30
